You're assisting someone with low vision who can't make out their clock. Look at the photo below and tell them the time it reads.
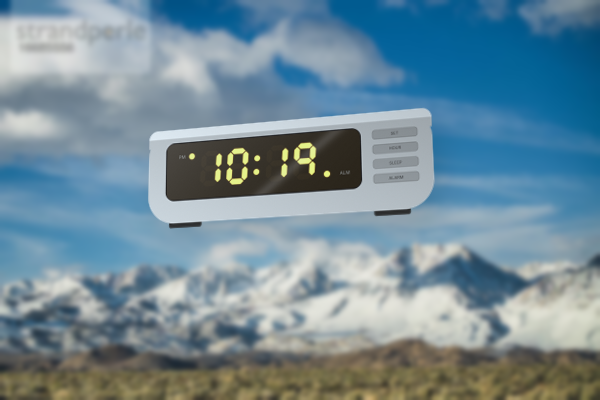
10:19
